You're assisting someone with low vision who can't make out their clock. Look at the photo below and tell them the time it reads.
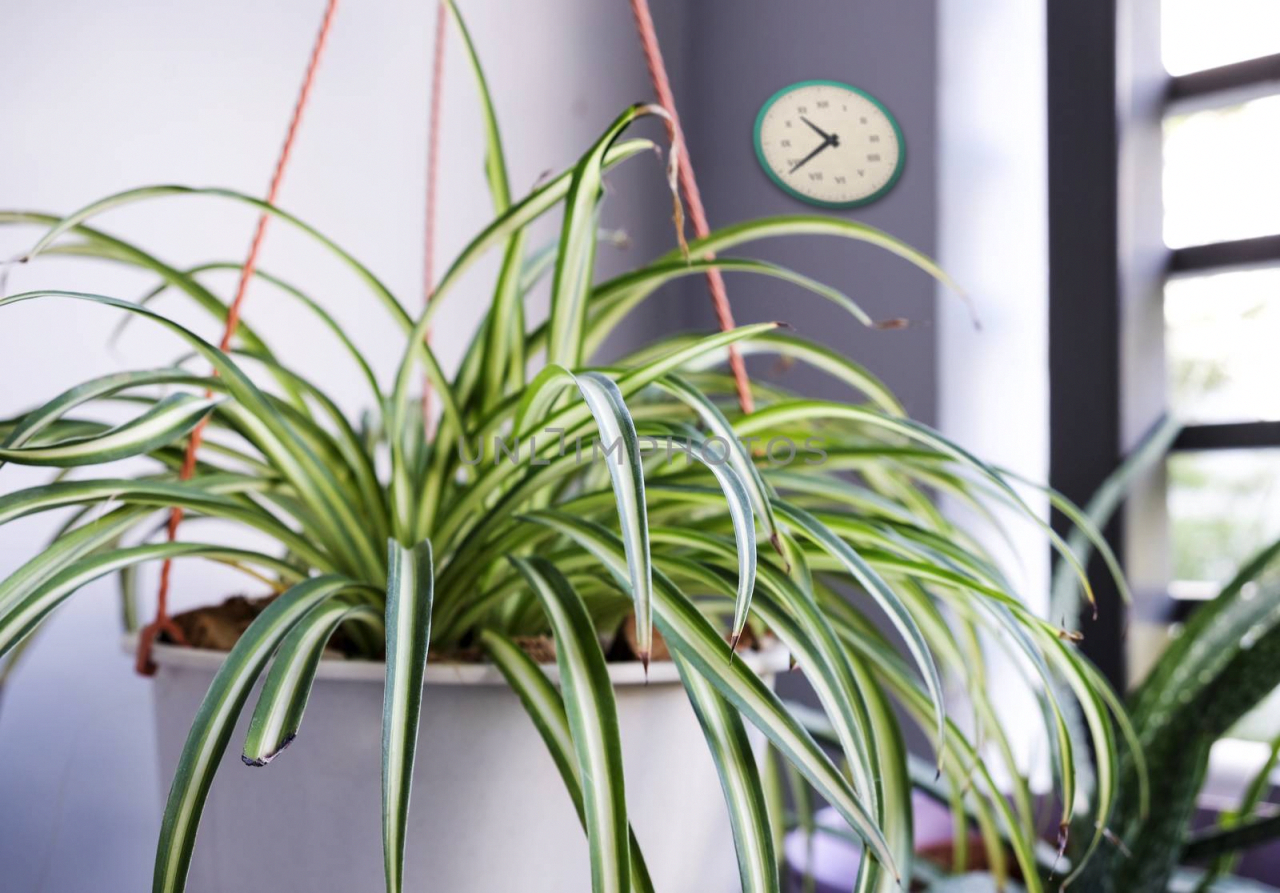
10:39
